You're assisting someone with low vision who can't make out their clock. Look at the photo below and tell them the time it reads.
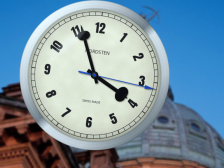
3:56:16
